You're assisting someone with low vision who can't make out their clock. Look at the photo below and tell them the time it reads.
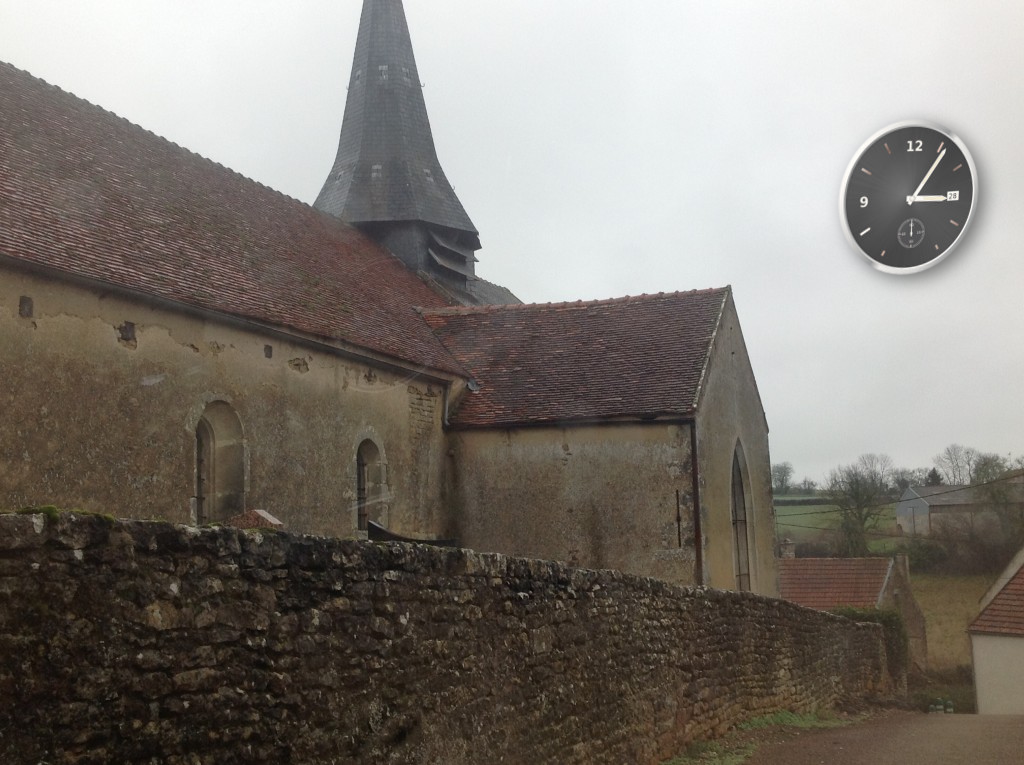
3:06
